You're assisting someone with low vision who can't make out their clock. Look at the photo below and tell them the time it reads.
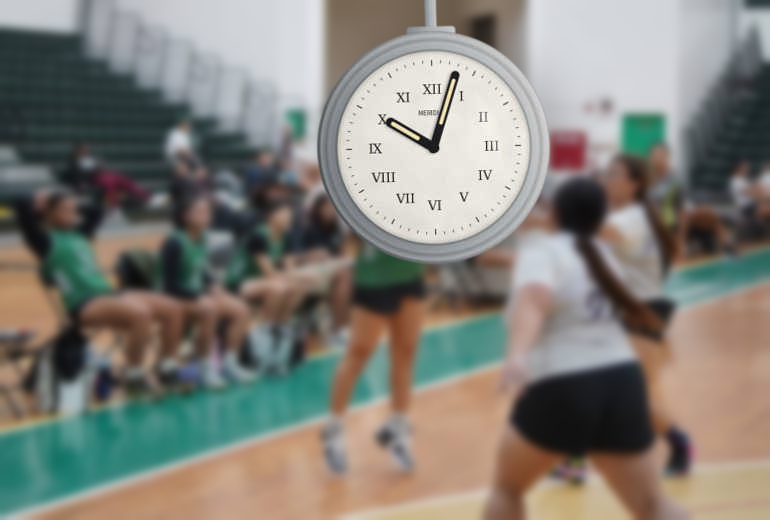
10:03
